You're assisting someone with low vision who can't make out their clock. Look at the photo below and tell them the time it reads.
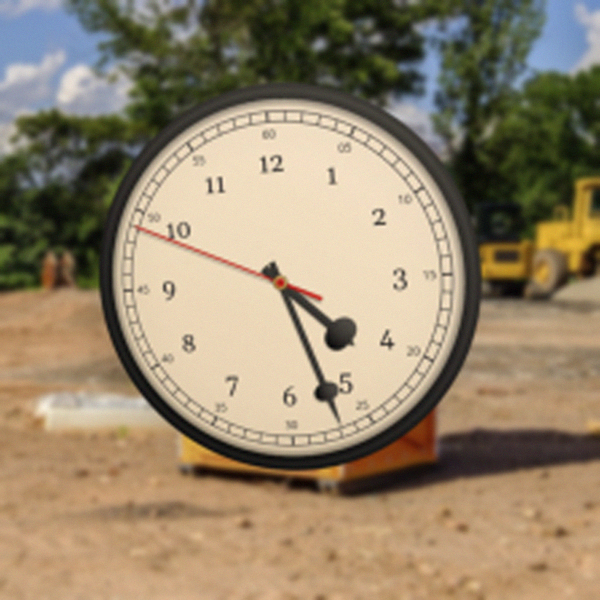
4:26:49
